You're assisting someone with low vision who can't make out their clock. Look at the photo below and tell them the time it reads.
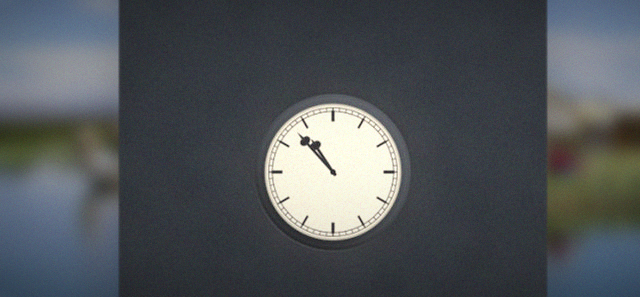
10:53
